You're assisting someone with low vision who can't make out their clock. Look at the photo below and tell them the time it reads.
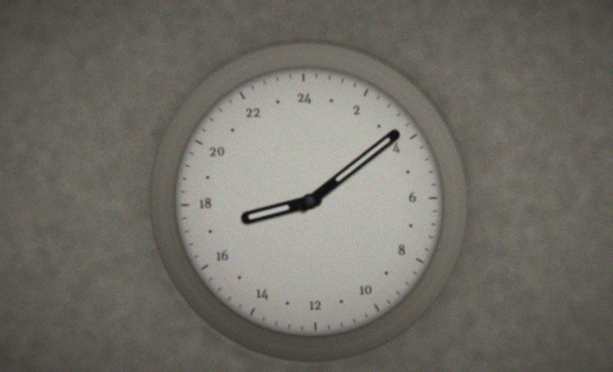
17:09
